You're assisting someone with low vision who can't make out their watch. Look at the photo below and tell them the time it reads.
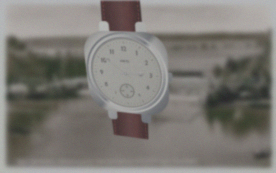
2:51
